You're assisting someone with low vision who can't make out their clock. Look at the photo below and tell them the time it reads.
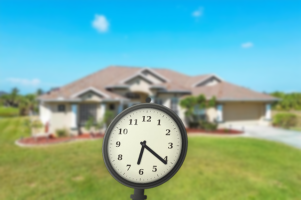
6:21
